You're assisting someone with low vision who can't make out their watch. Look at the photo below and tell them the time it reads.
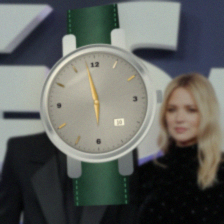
5:58
